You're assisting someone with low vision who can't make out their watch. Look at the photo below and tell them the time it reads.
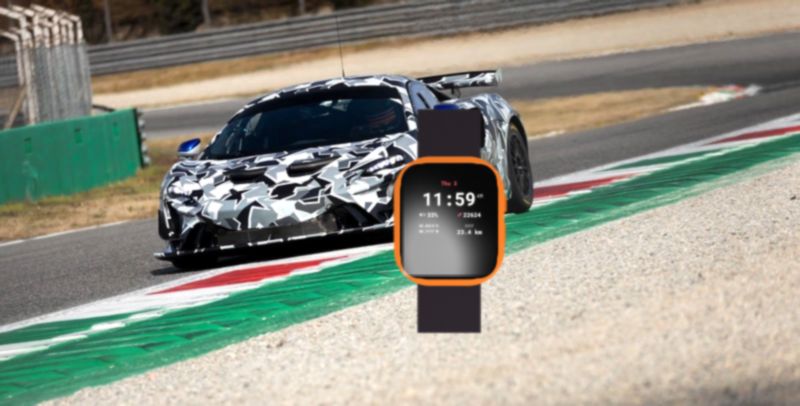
11:59
